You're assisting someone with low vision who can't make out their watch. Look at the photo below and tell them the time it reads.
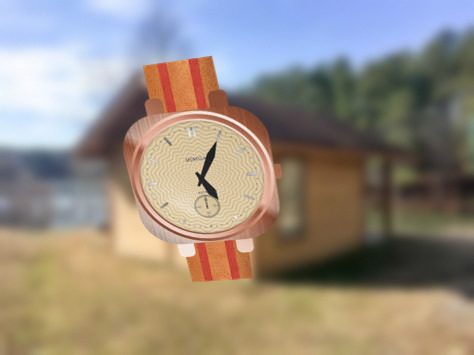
5:05
